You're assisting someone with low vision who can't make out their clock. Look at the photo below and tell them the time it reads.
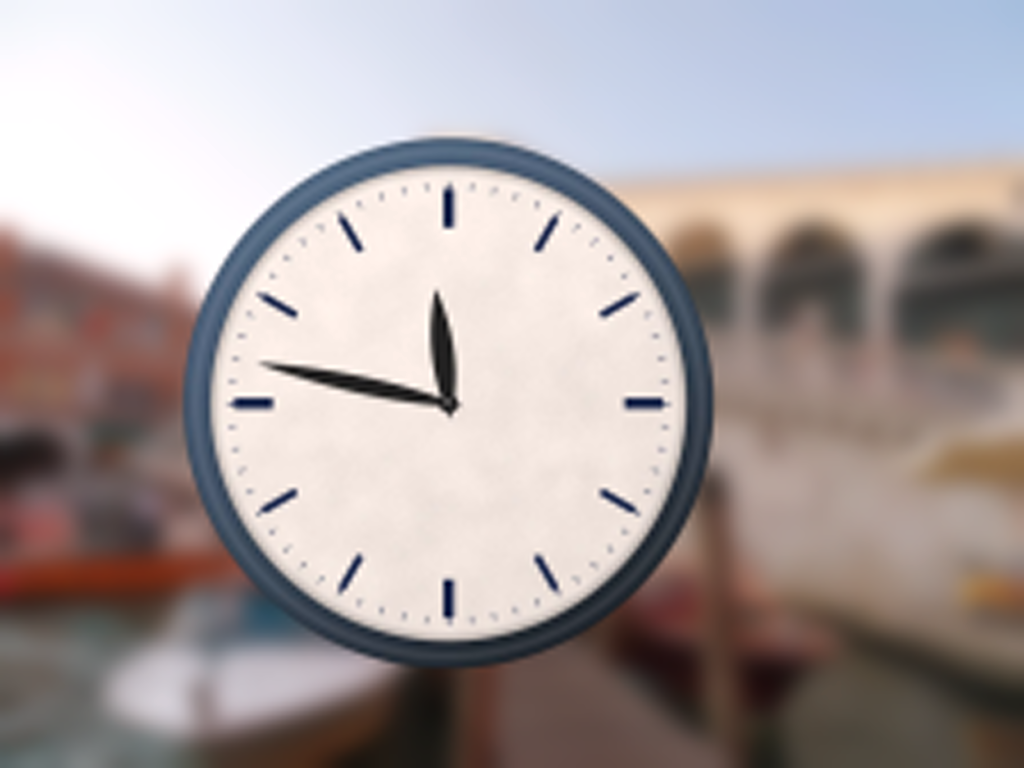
11:47
